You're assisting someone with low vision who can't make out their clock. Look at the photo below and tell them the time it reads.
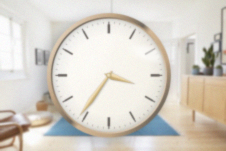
3:36
